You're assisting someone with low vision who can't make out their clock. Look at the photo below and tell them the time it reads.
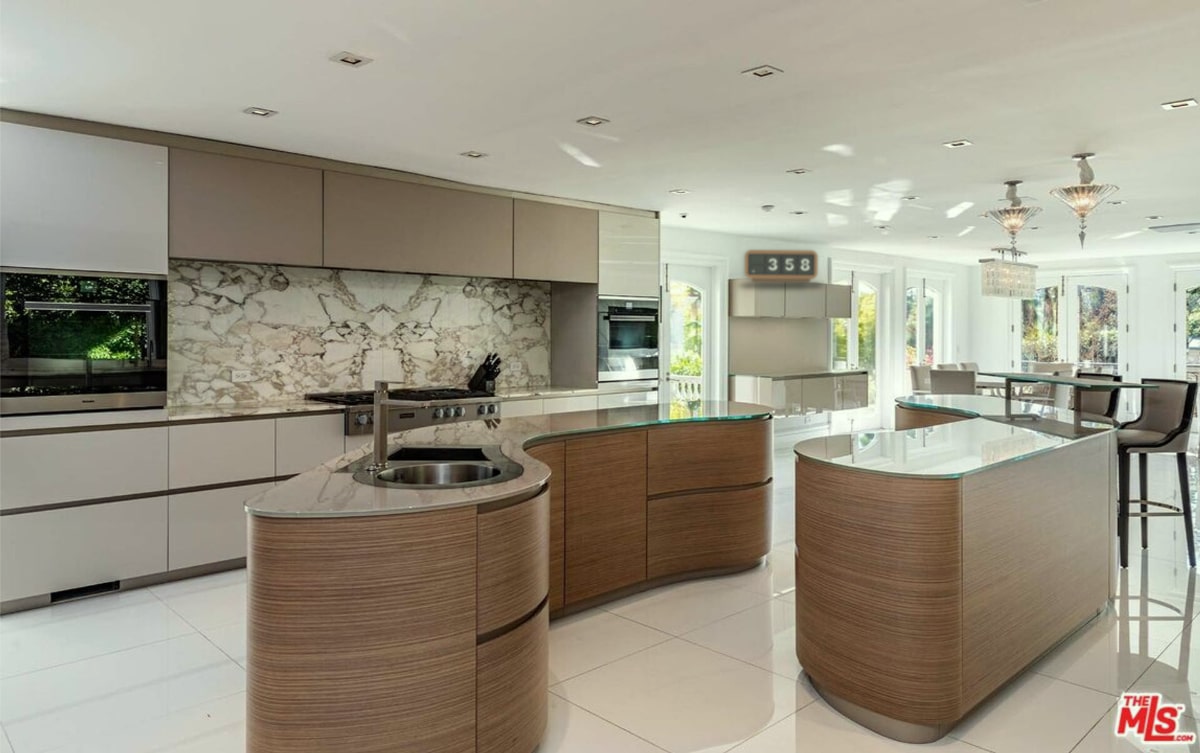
3:58
